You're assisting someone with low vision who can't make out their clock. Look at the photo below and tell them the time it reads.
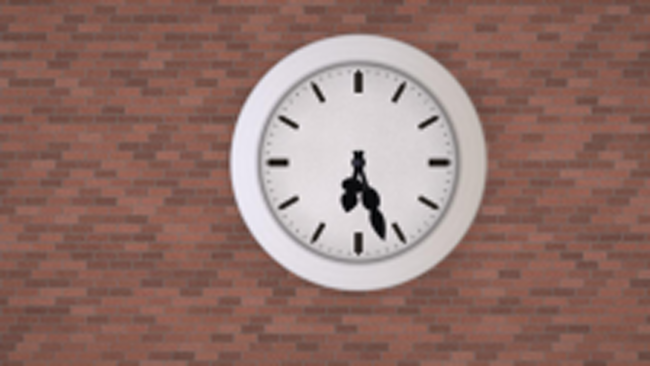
6:27
